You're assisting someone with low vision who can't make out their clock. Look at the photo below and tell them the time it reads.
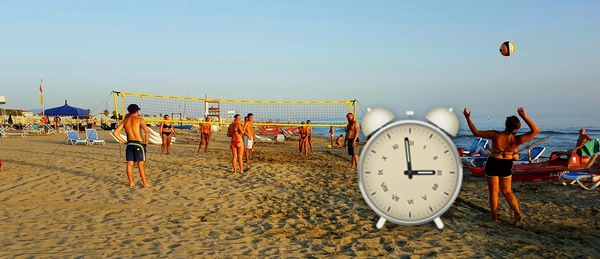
2:59
